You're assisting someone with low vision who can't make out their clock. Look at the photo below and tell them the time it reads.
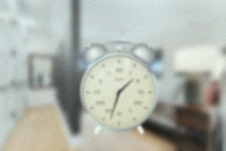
1:33
